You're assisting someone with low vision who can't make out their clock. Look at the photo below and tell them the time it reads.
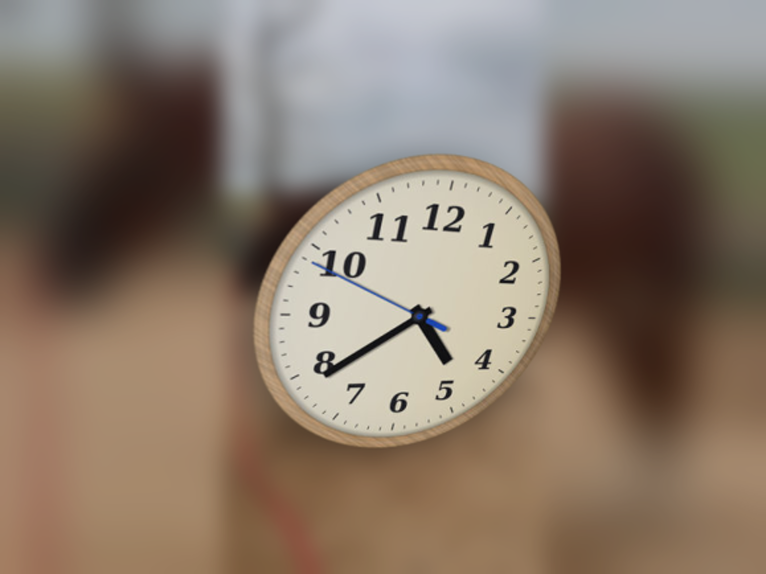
4:38:49
